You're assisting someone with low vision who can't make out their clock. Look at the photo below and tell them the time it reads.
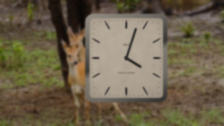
4:03
